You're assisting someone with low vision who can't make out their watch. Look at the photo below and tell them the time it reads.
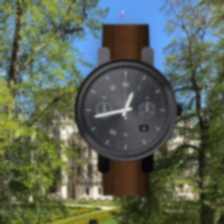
12:43
